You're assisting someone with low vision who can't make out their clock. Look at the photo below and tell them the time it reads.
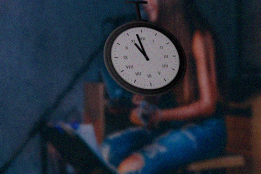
10:58
